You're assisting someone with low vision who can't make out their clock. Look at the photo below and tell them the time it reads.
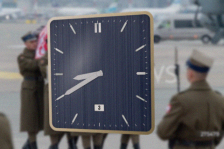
8:40
